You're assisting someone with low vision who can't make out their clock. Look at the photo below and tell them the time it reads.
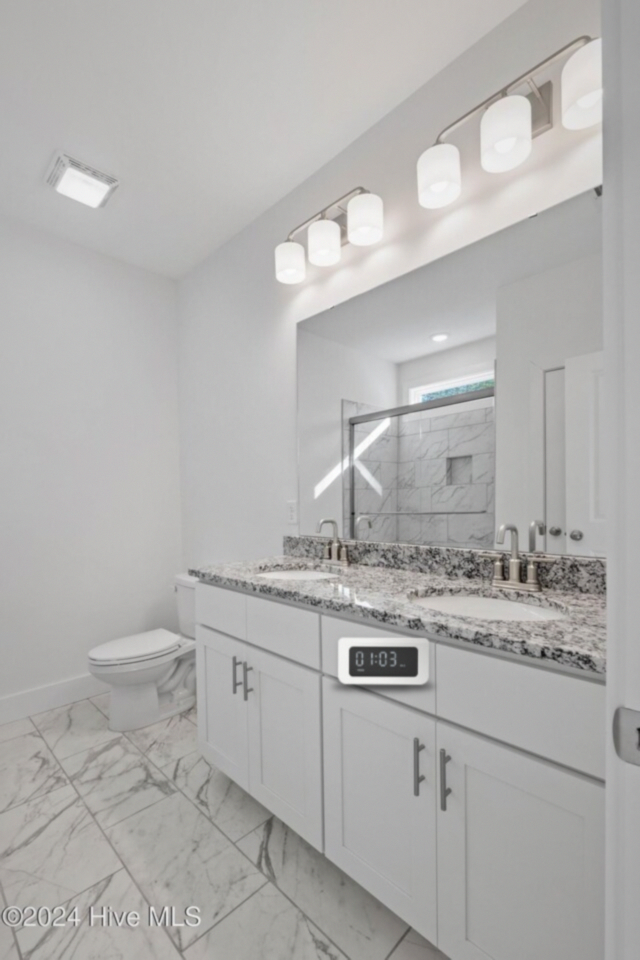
1:03
